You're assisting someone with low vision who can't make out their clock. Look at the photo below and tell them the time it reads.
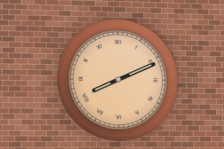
8:11
